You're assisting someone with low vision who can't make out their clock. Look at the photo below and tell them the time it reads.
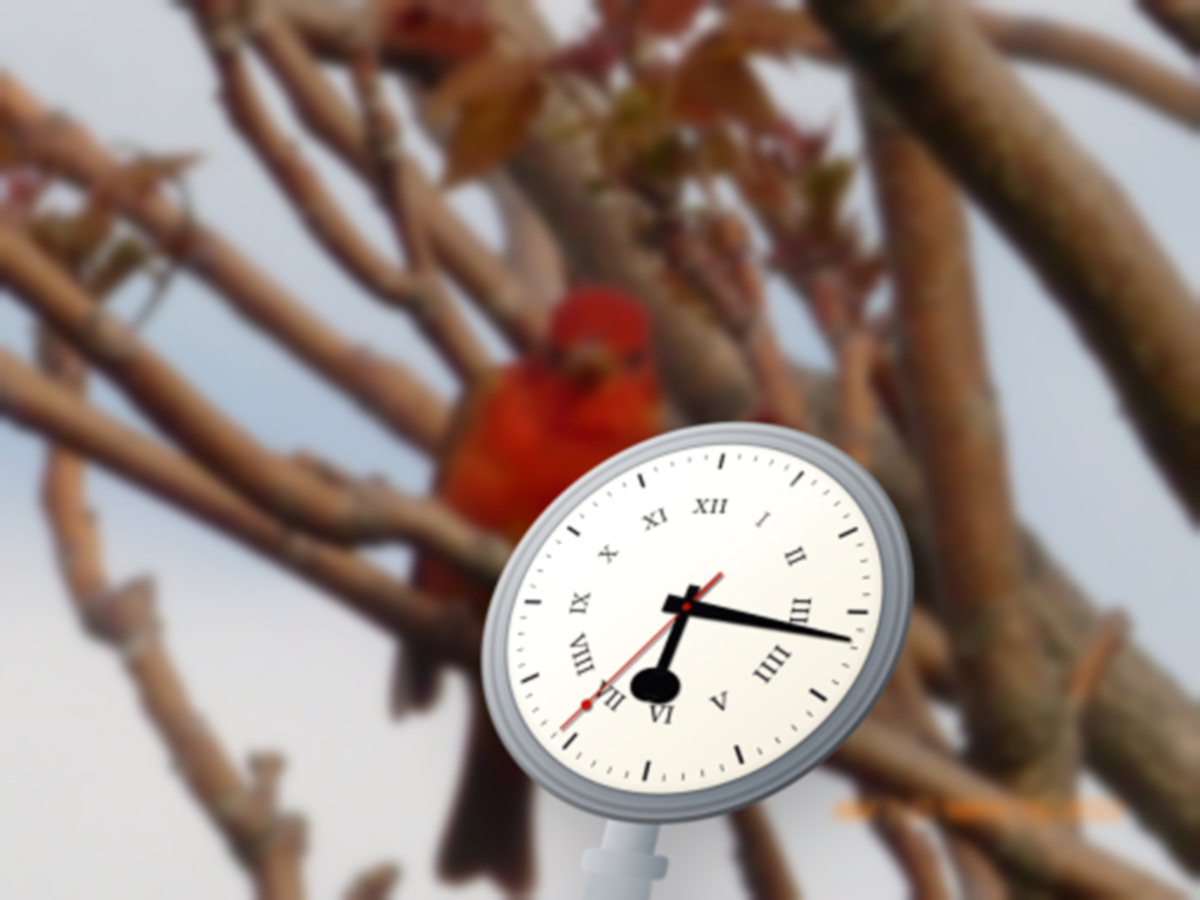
6:16:36
